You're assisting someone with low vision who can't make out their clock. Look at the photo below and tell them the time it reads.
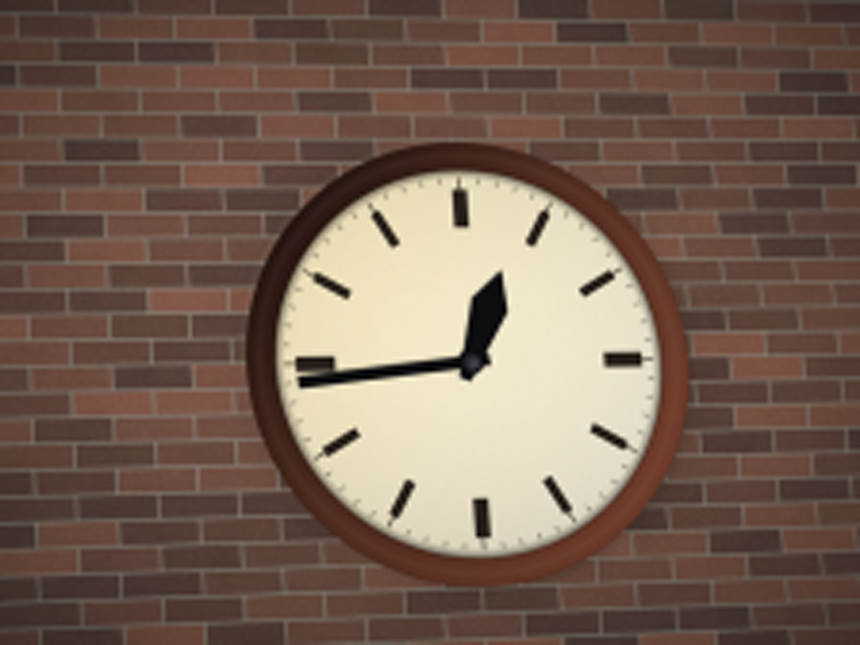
12:44
